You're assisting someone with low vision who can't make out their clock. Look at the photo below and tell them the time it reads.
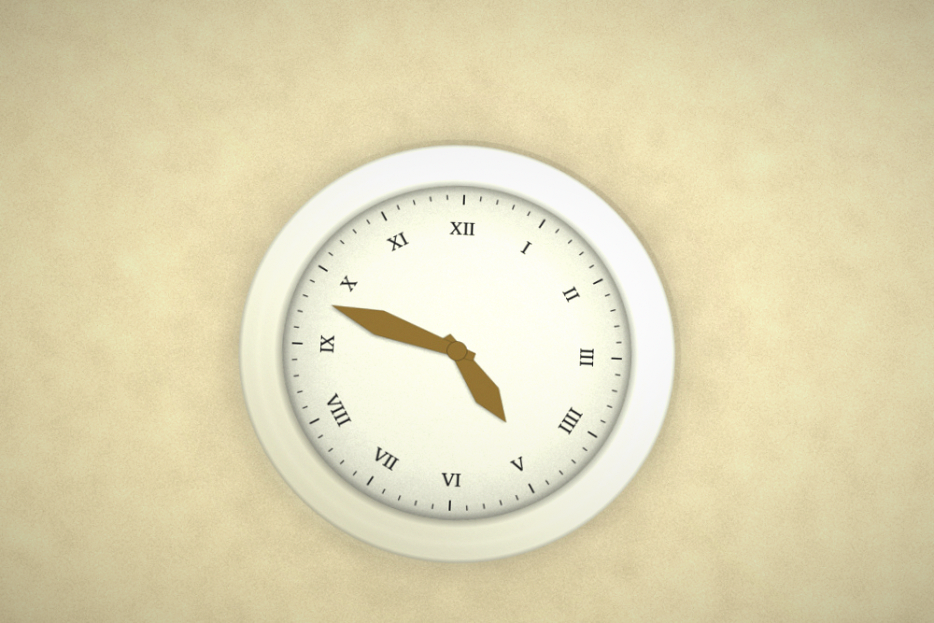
4:48
